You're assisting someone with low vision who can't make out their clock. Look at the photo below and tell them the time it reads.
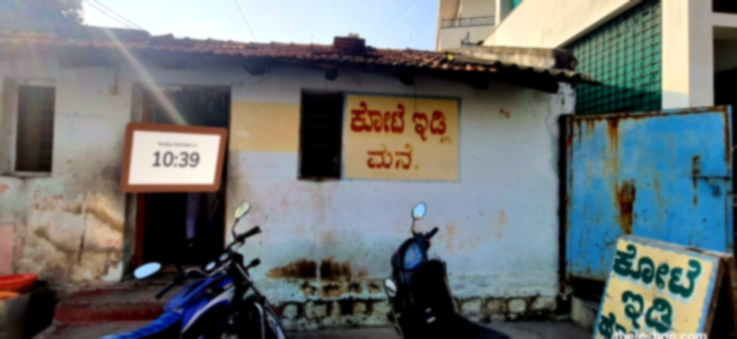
10:39
